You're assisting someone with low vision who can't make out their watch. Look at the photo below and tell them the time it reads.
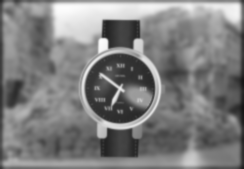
6:51
